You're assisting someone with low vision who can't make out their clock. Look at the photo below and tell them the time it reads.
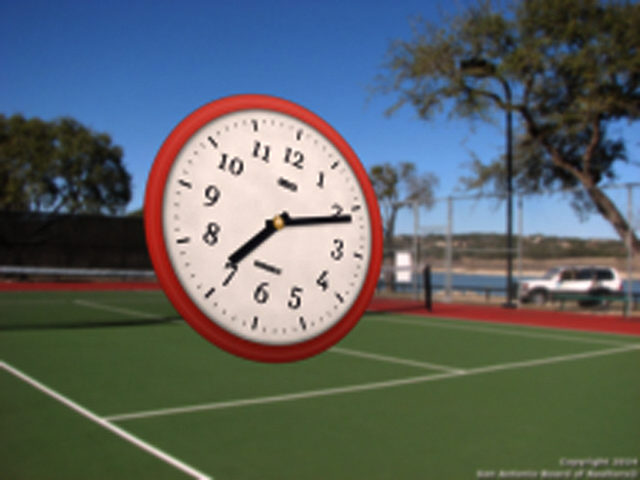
7:11
